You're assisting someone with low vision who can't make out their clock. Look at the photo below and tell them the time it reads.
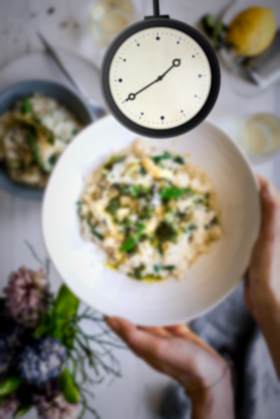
1:40
